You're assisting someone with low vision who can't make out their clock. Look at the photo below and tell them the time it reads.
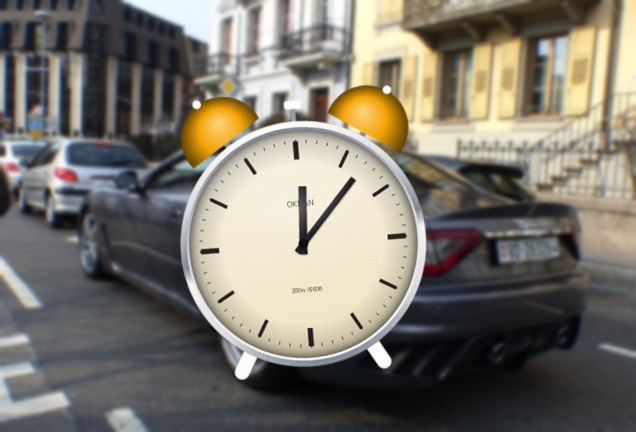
12:07
